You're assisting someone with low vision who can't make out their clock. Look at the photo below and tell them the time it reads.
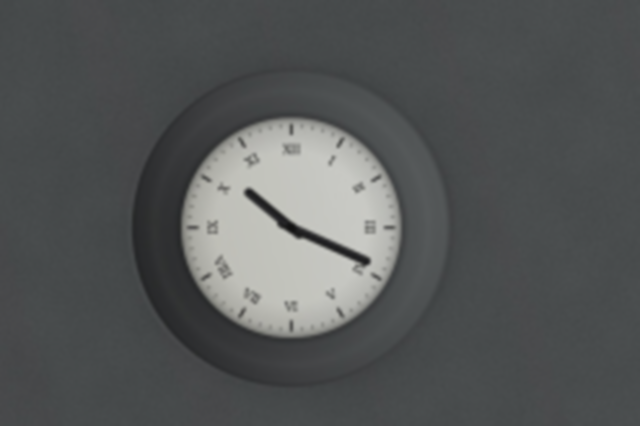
10:19
